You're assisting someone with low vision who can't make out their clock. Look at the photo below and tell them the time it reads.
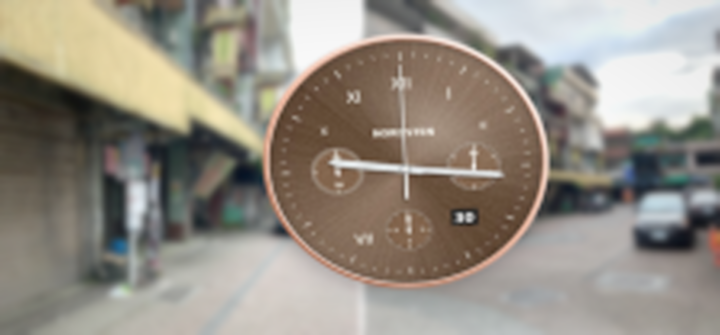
9:16
